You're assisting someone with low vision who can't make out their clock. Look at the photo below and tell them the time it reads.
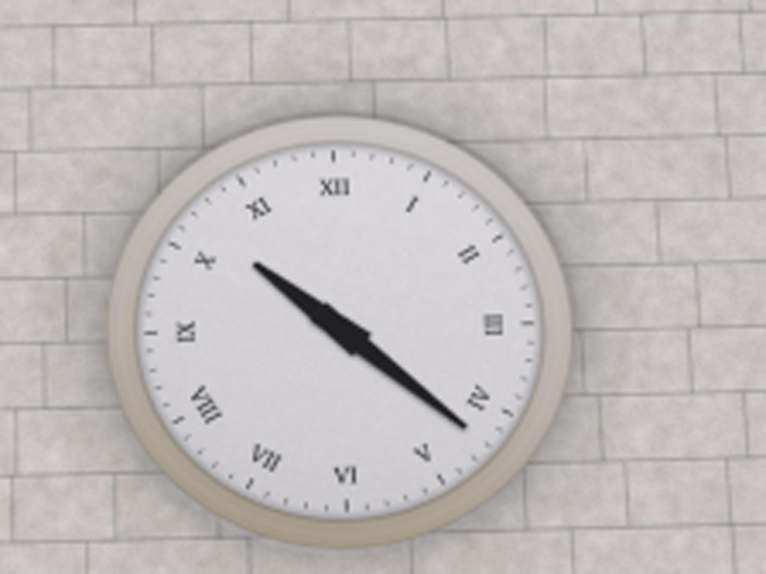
10:22
